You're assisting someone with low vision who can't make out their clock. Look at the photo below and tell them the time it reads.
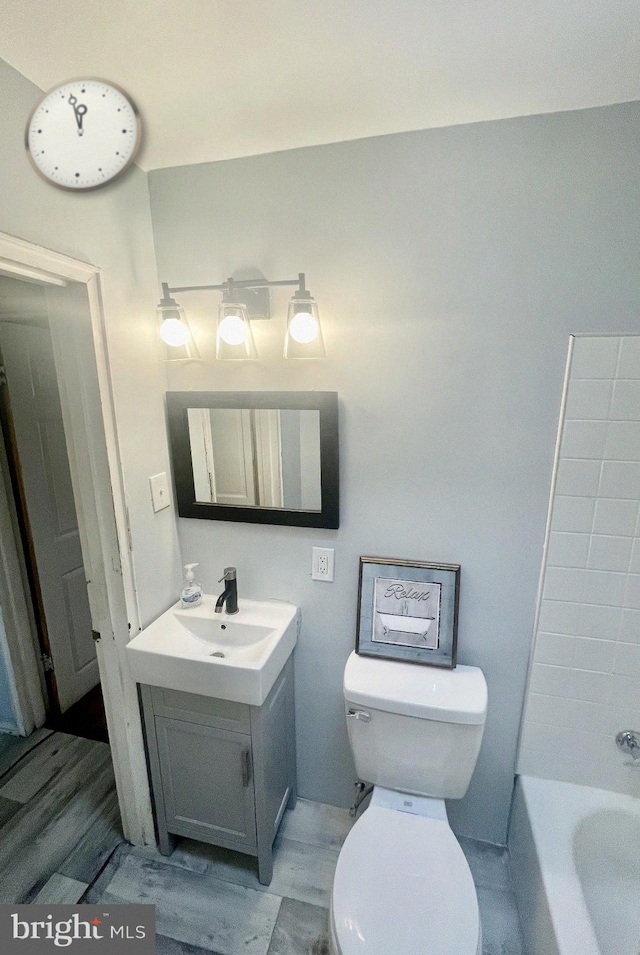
11:57
